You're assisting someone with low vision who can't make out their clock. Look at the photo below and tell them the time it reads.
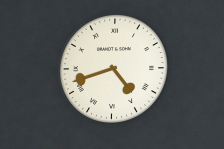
4:42
